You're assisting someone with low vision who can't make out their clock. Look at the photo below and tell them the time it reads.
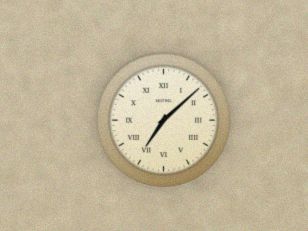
7:08
